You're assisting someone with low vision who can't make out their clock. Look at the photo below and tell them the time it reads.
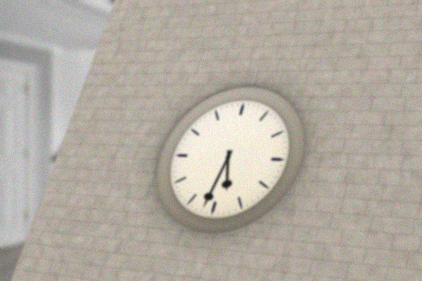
5:32
